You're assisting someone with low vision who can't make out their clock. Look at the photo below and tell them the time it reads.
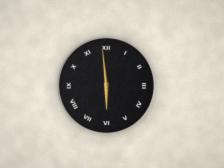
5:59
